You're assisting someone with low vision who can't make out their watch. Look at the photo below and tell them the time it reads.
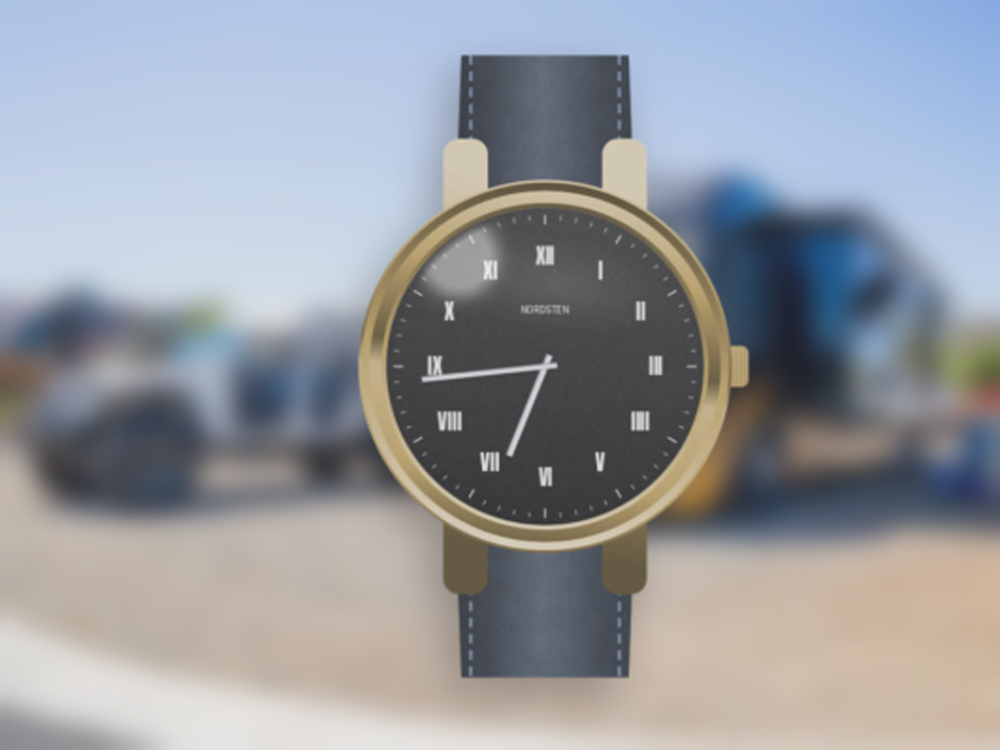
6:44
